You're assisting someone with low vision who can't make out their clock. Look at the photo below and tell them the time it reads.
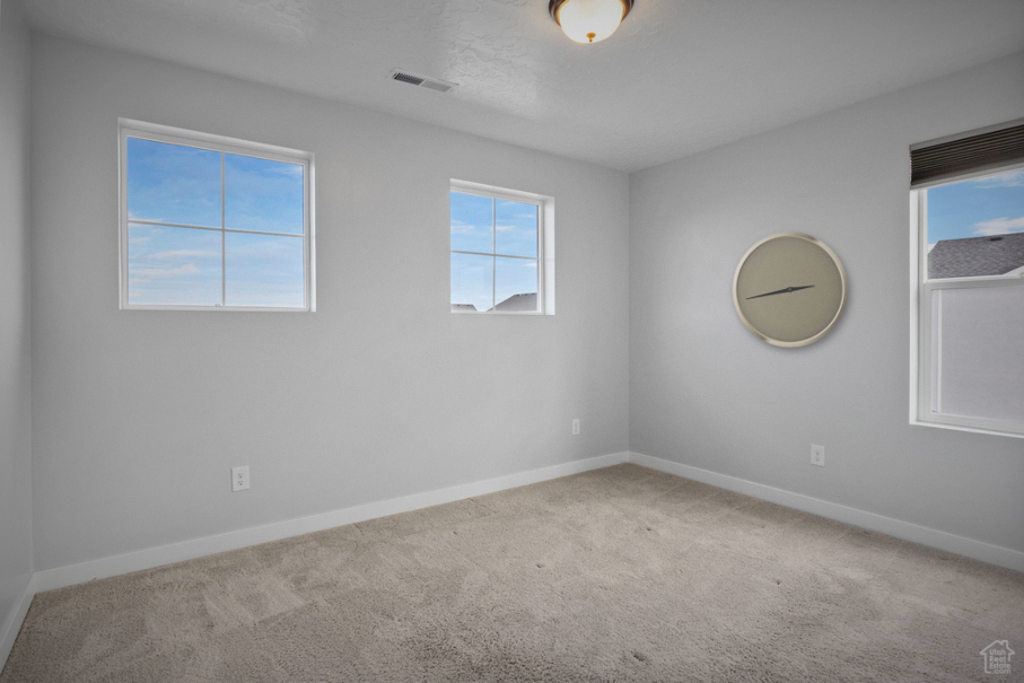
2:43
